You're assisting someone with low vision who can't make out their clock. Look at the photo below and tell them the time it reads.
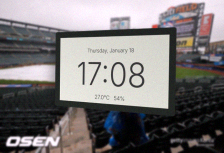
17:08
